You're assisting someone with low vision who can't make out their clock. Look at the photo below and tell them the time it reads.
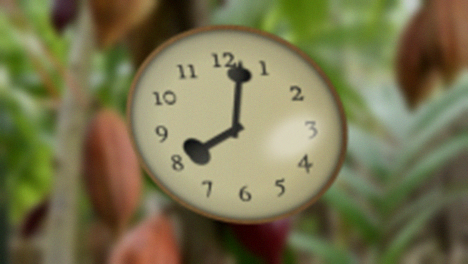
8:02
